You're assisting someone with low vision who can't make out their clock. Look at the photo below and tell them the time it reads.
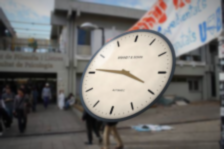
3:46
